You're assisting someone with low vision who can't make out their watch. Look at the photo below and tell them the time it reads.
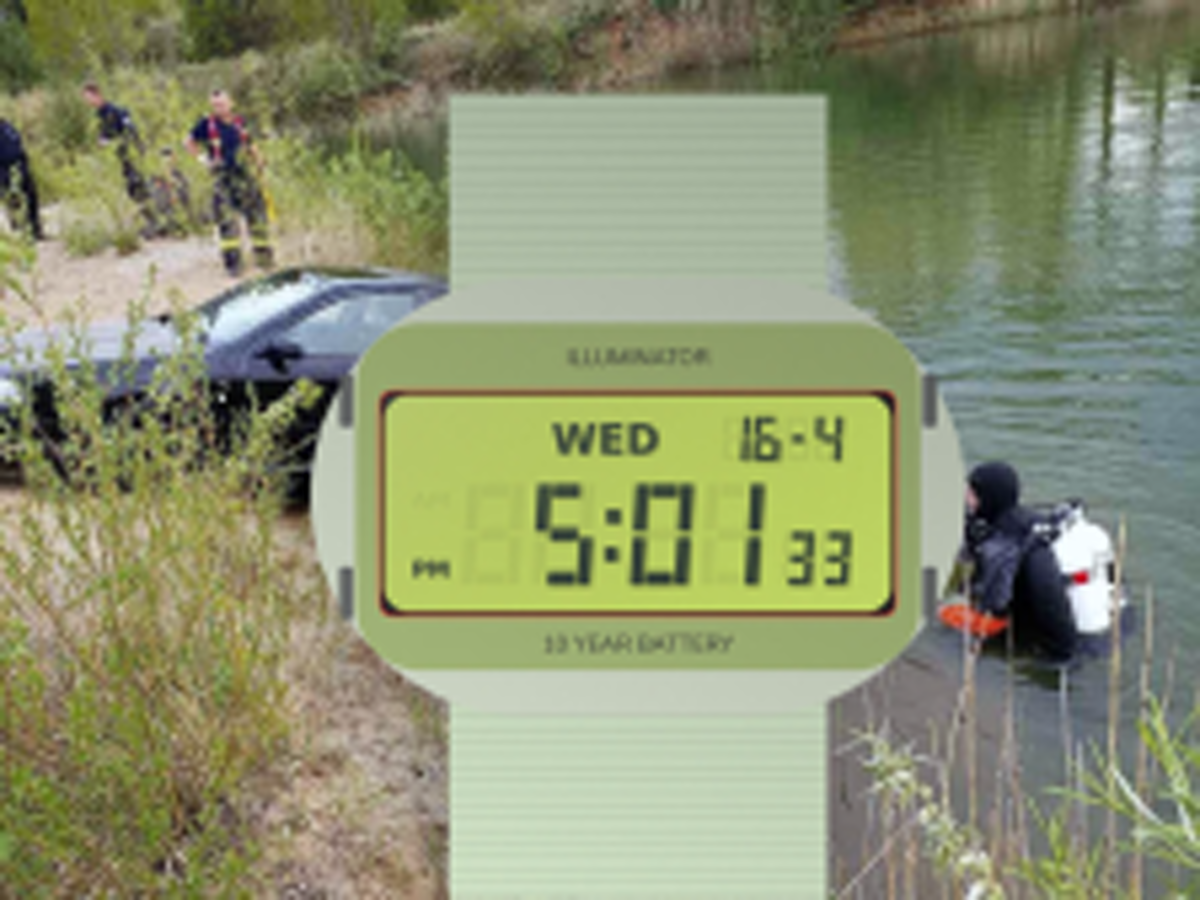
5:01:33
